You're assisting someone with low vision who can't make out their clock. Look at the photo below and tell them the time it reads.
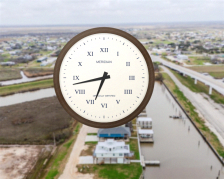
6:43
